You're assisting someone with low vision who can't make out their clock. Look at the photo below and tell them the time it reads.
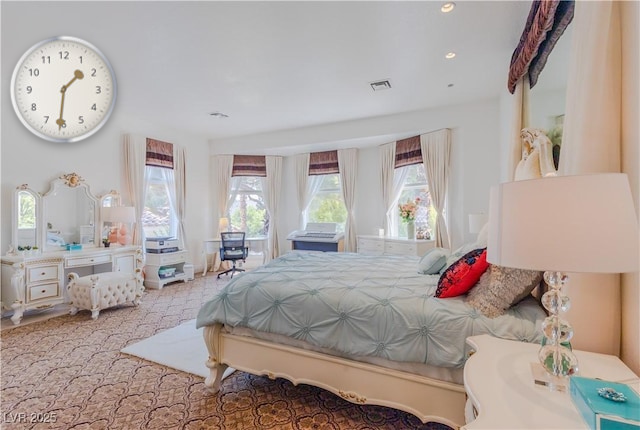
1:31
